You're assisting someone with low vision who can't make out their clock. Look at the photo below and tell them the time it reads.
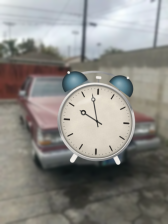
9:58
